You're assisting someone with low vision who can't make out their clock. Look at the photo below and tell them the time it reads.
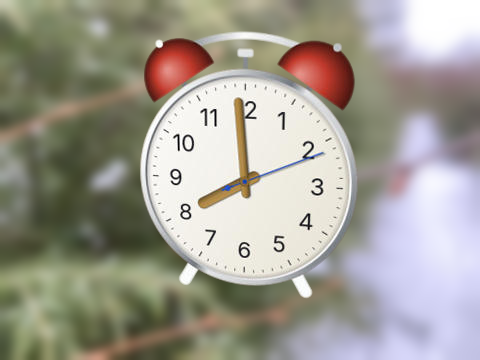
7:59:11
